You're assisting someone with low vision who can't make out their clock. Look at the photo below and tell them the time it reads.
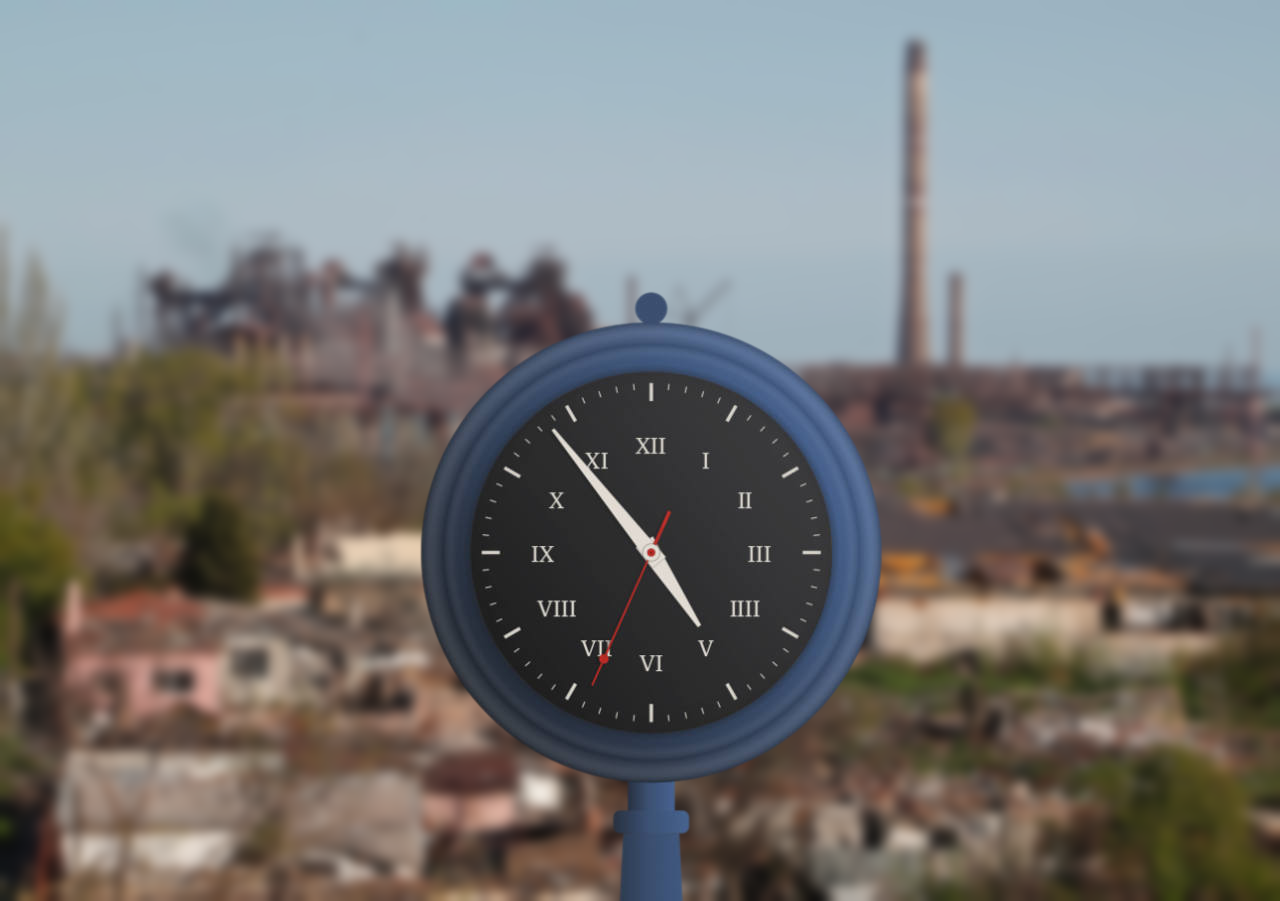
4:53:34
